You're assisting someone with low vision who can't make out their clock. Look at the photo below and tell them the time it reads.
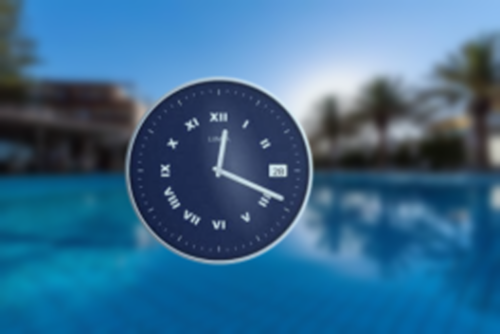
12:19
